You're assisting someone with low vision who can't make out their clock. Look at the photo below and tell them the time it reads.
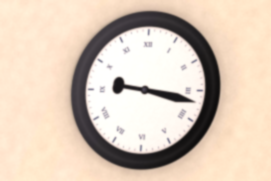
9:17
